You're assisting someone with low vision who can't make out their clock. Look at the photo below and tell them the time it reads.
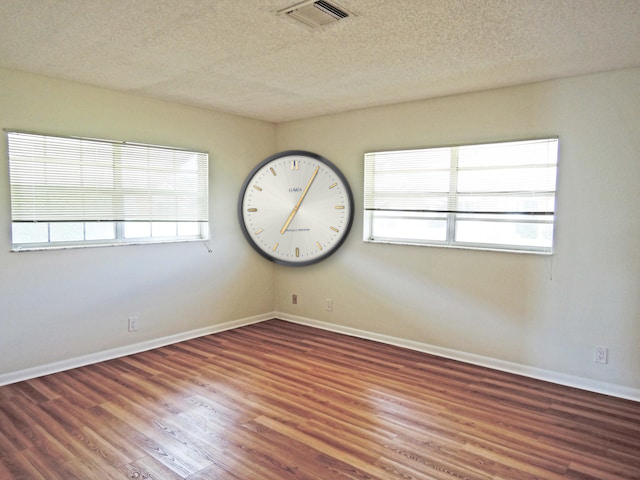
7:05
